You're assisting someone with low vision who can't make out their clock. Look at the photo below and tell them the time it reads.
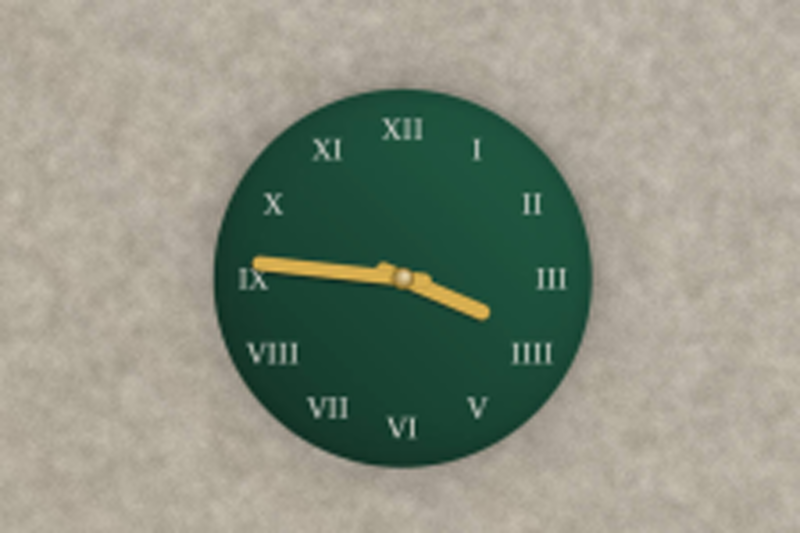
3:46
